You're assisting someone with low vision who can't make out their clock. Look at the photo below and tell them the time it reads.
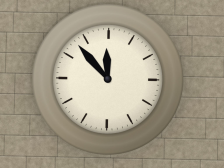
11:53
